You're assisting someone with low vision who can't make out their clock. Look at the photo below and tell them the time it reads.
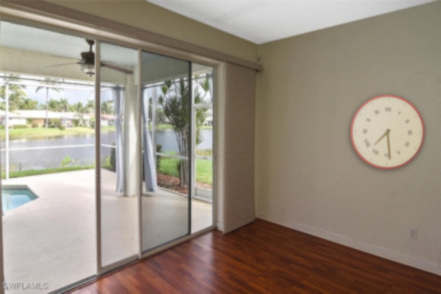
7:29
